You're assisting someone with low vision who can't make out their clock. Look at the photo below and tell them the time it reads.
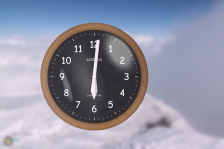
6:01
